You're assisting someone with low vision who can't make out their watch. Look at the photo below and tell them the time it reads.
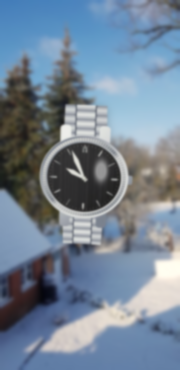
9:56
